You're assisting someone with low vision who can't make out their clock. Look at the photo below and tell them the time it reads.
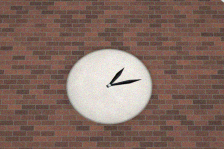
1:13
